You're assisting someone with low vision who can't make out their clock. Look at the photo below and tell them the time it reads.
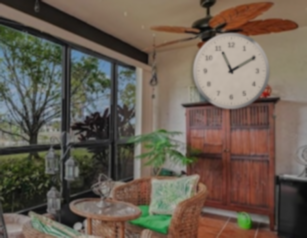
11:10
